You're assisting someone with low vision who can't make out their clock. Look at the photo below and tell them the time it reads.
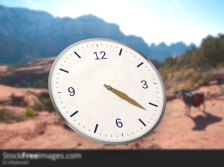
4:22
